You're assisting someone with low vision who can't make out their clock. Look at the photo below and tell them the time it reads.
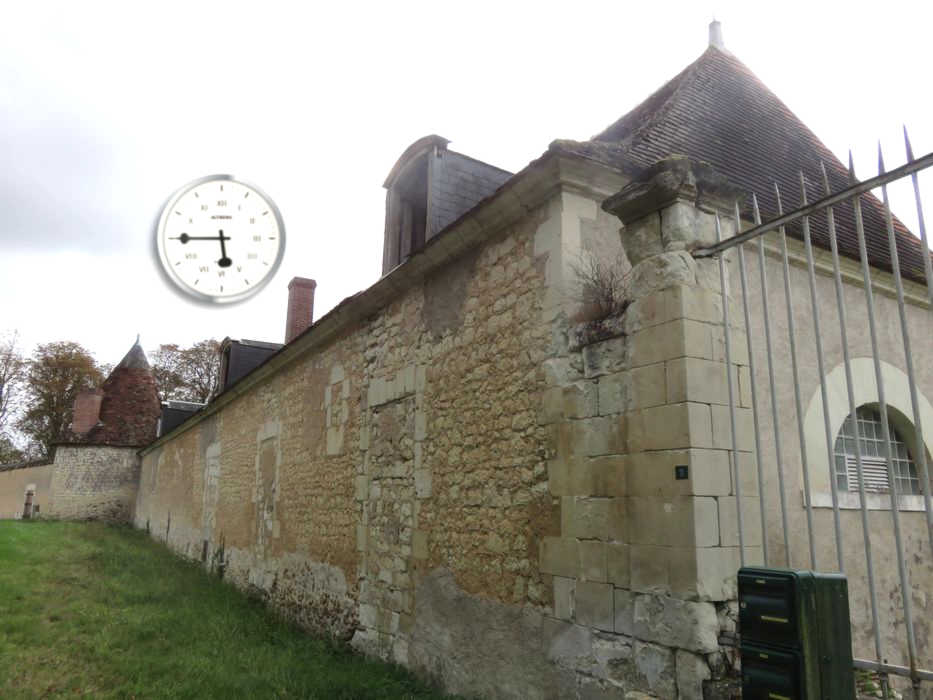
5:45
